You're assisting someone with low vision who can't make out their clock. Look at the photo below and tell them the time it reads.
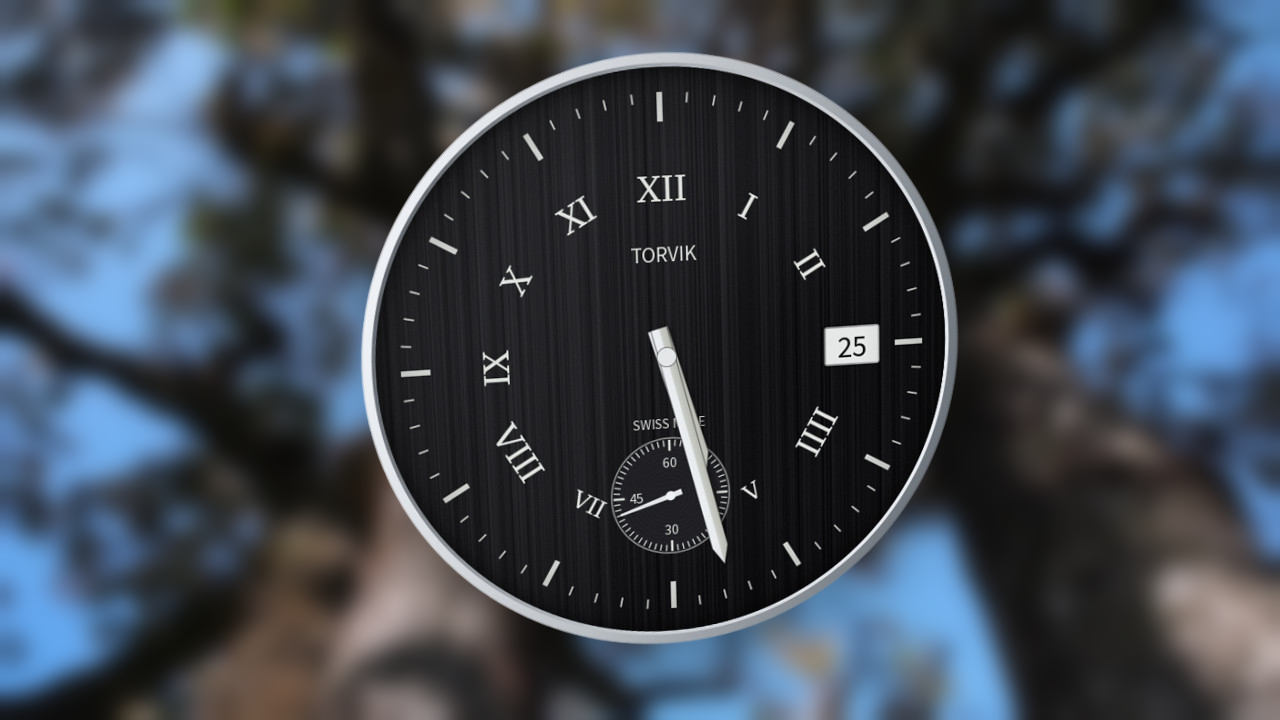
5:27:42
